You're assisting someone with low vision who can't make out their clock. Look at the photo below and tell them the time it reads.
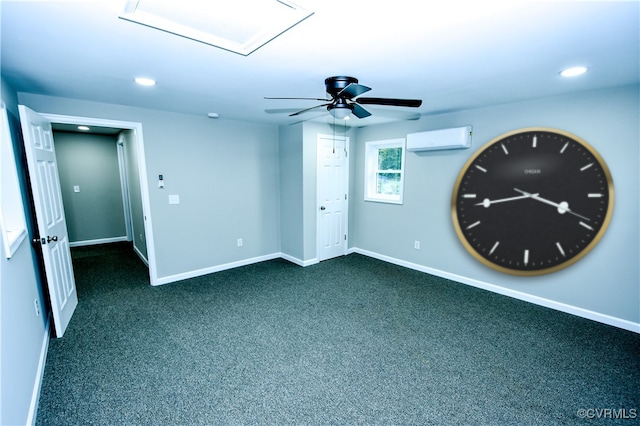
3:43:19
